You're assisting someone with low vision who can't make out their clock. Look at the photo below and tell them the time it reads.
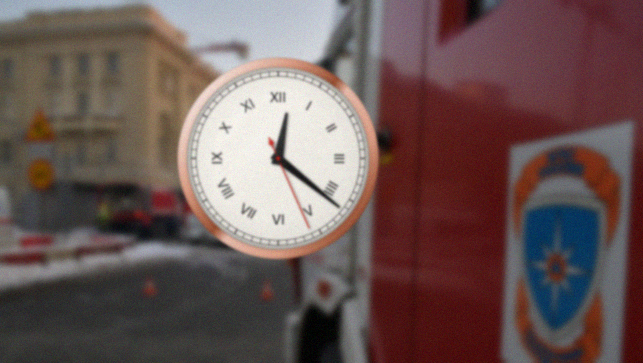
12:21:26
